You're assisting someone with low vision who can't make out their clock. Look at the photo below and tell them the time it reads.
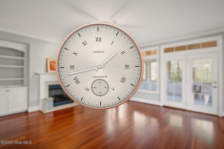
1:43
